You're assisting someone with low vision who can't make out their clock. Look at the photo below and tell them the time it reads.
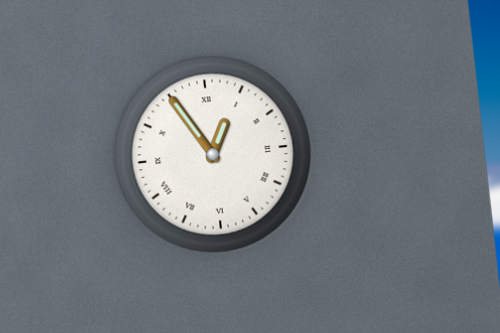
12:55
